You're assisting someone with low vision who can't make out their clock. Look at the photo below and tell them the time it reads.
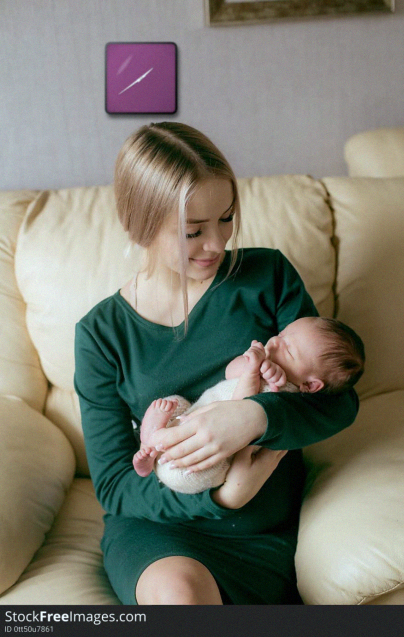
1:39
